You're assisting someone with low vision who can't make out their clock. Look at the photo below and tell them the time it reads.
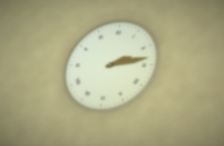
2:13
